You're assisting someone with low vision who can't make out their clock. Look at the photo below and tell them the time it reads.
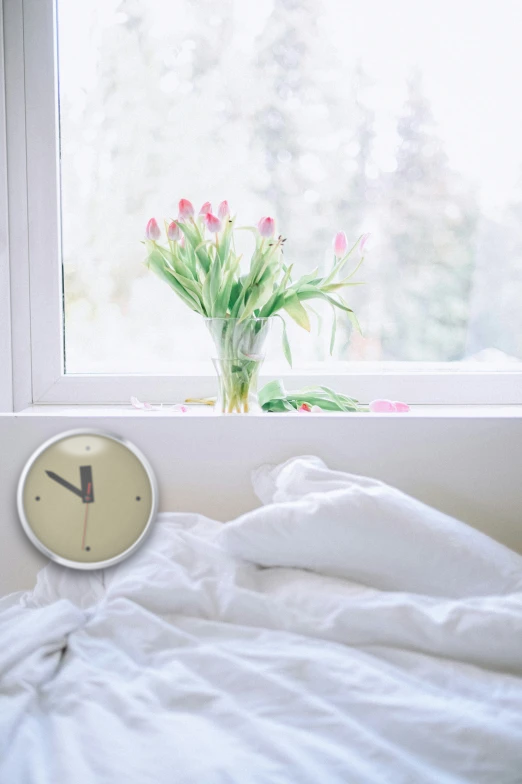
11:50:31
